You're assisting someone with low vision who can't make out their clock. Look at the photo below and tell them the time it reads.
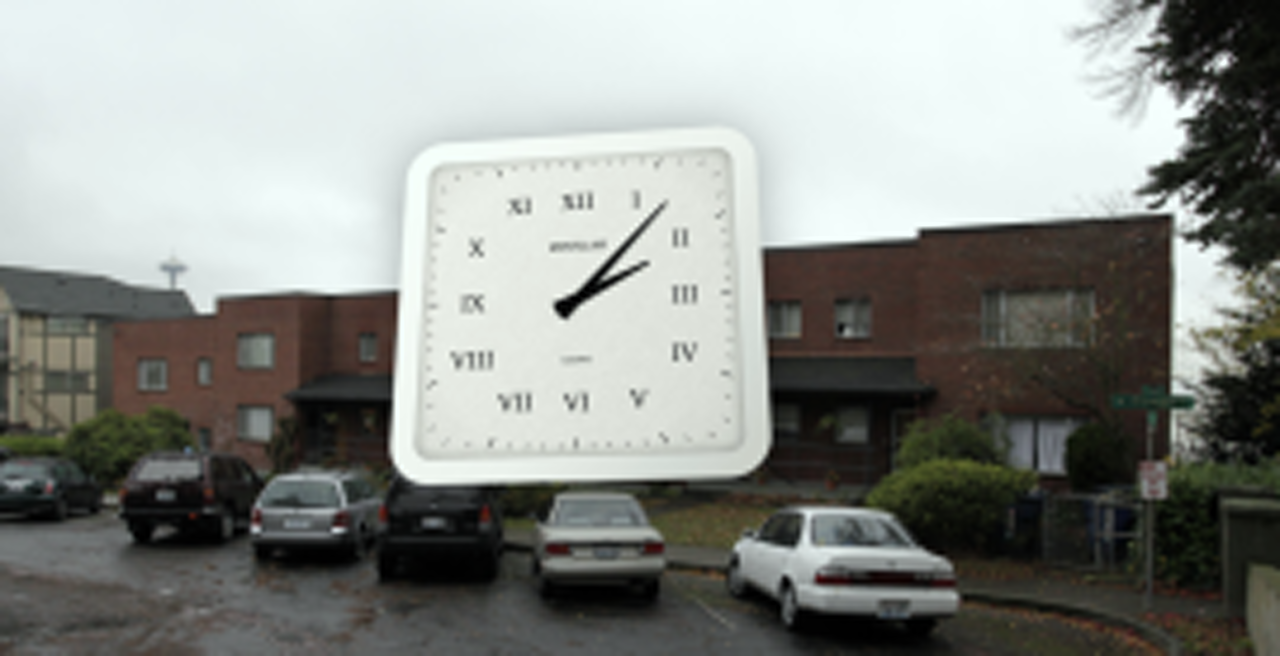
2:07
